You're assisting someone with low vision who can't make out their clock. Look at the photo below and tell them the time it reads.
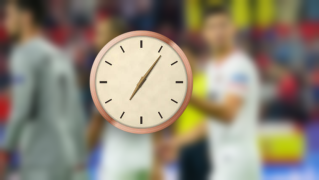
7:06
